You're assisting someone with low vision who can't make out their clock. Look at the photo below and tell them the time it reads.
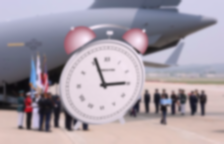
2:56
